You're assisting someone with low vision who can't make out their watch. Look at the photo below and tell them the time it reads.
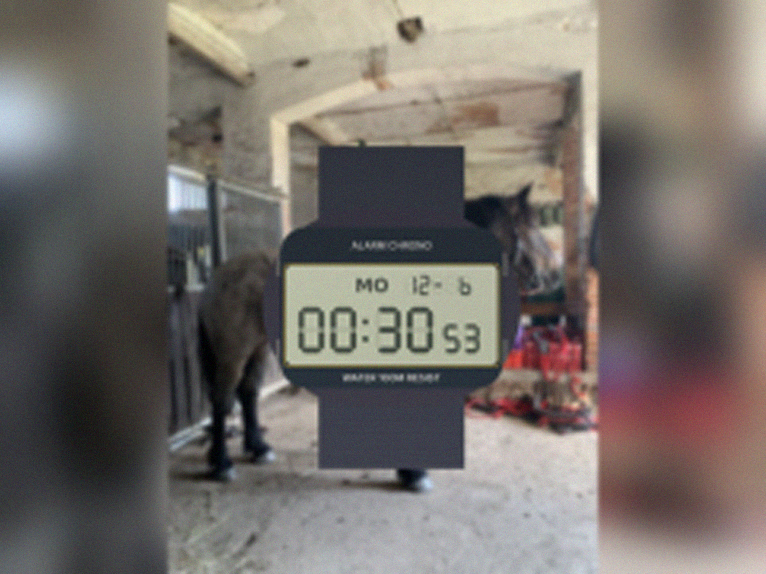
0:30:53
